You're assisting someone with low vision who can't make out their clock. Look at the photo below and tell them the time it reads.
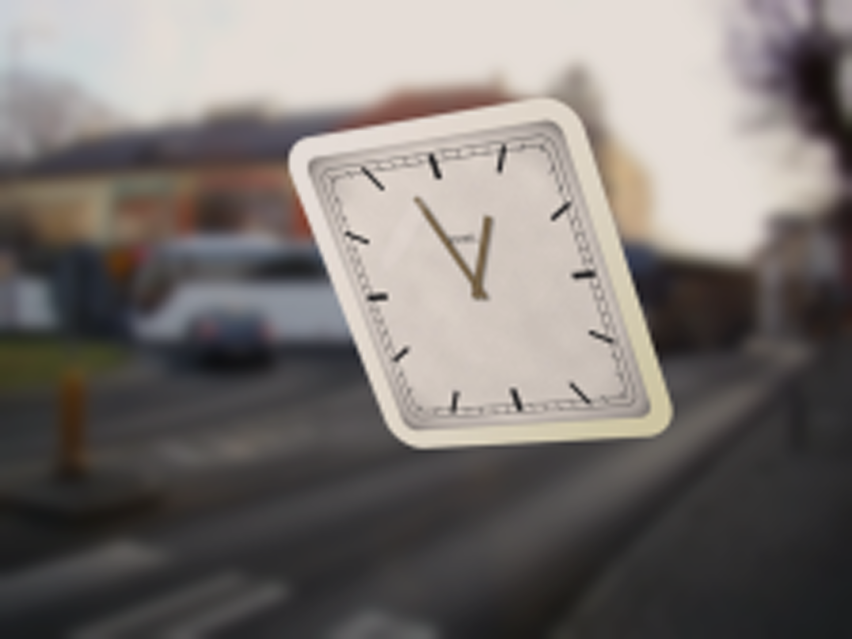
12:57
